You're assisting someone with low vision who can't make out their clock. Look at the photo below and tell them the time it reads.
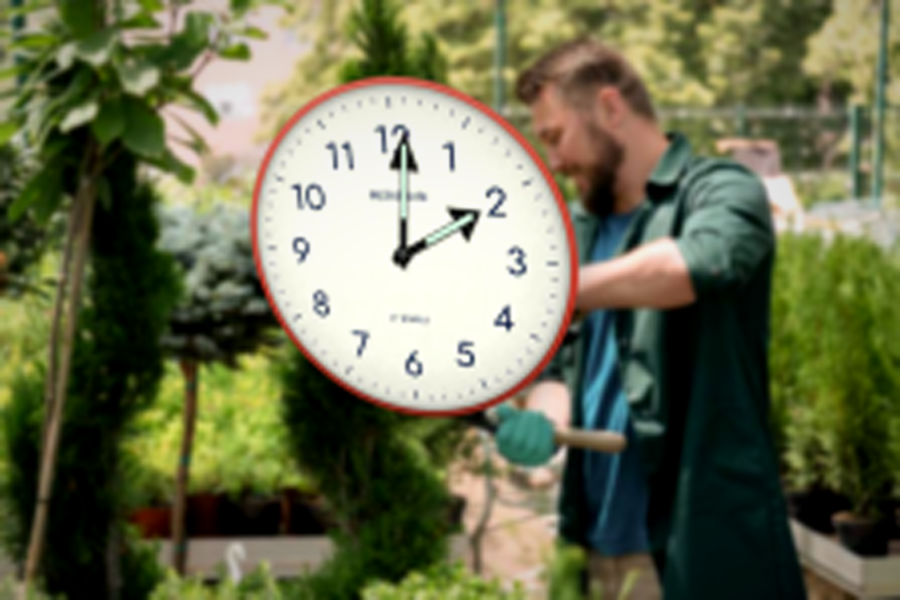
2:01
